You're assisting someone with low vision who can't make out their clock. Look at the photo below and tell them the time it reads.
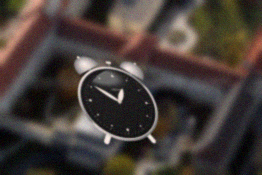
12:51
